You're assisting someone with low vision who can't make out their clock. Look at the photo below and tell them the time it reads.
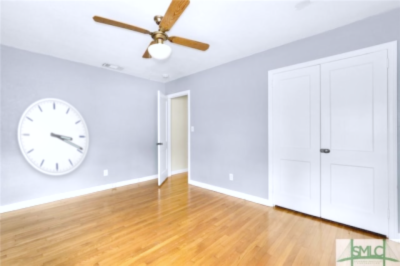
3:19
